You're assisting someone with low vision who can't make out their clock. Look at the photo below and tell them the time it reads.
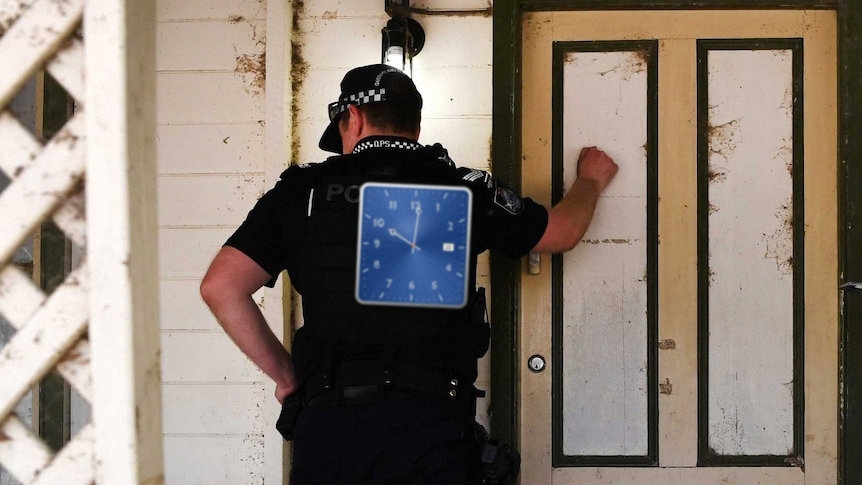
10:01
